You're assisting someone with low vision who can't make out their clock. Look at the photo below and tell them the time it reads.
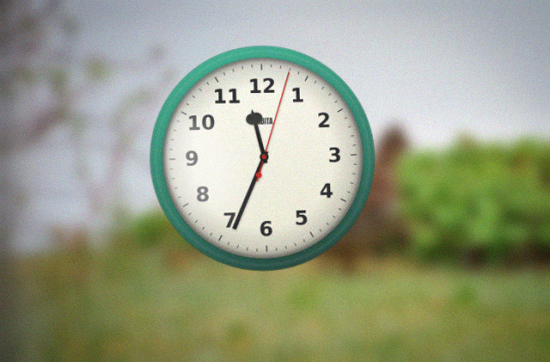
11:34:03
